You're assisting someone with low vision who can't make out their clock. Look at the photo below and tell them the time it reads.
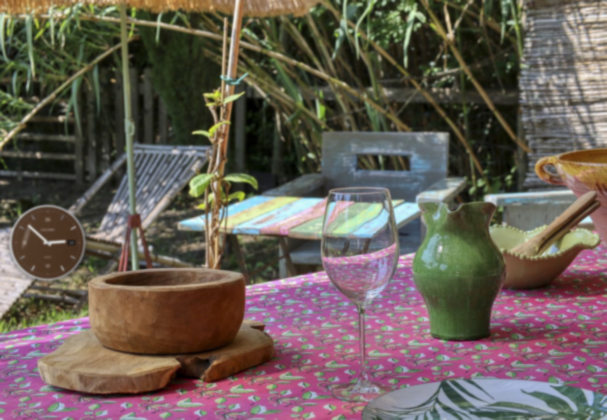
2:52
